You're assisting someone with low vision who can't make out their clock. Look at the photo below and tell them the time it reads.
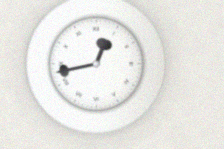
12:43
